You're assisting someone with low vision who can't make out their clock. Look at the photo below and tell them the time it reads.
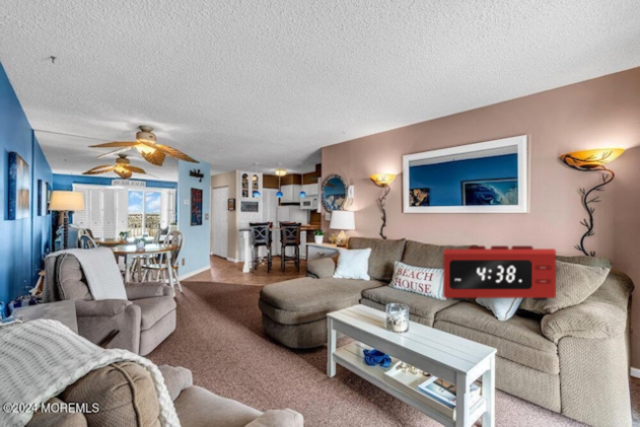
4:38
